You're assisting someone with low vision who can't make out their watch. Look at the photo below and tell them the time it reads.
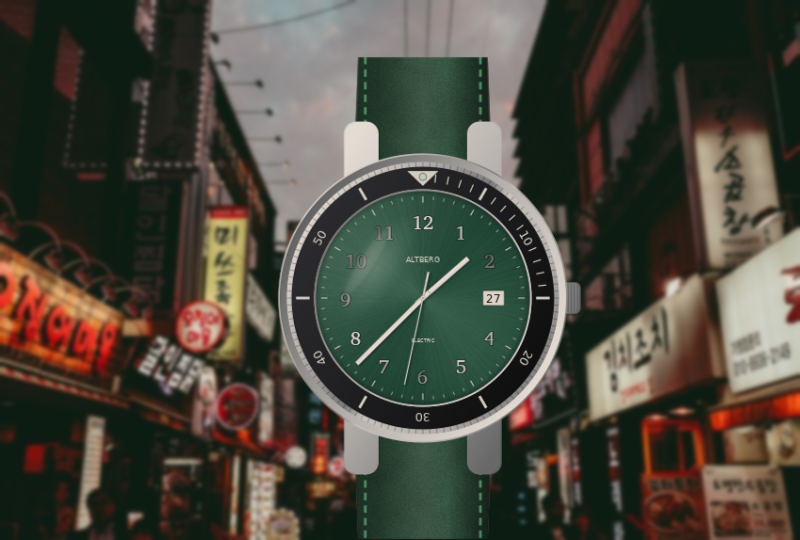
1:37:32
